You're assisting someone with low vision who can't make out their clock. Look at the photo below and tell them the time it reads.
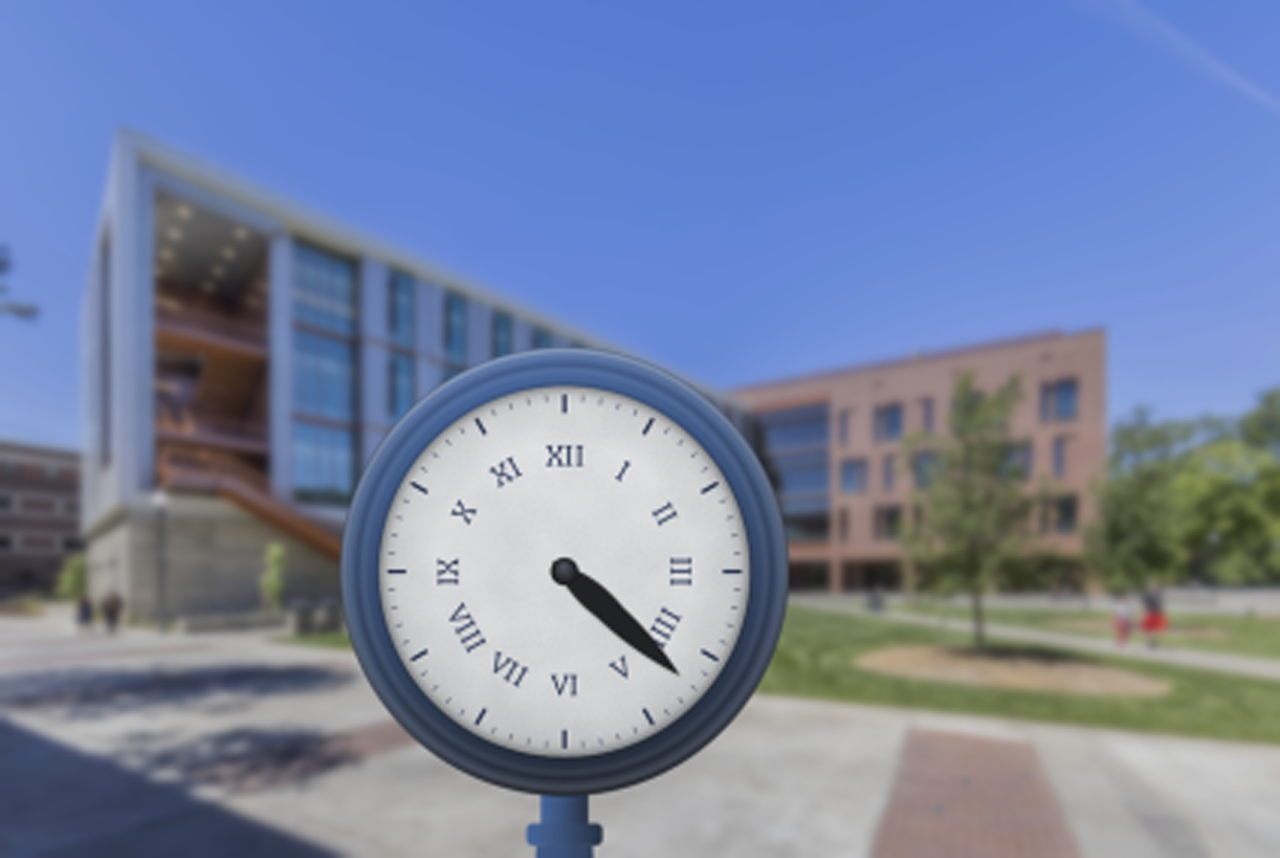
4:22
